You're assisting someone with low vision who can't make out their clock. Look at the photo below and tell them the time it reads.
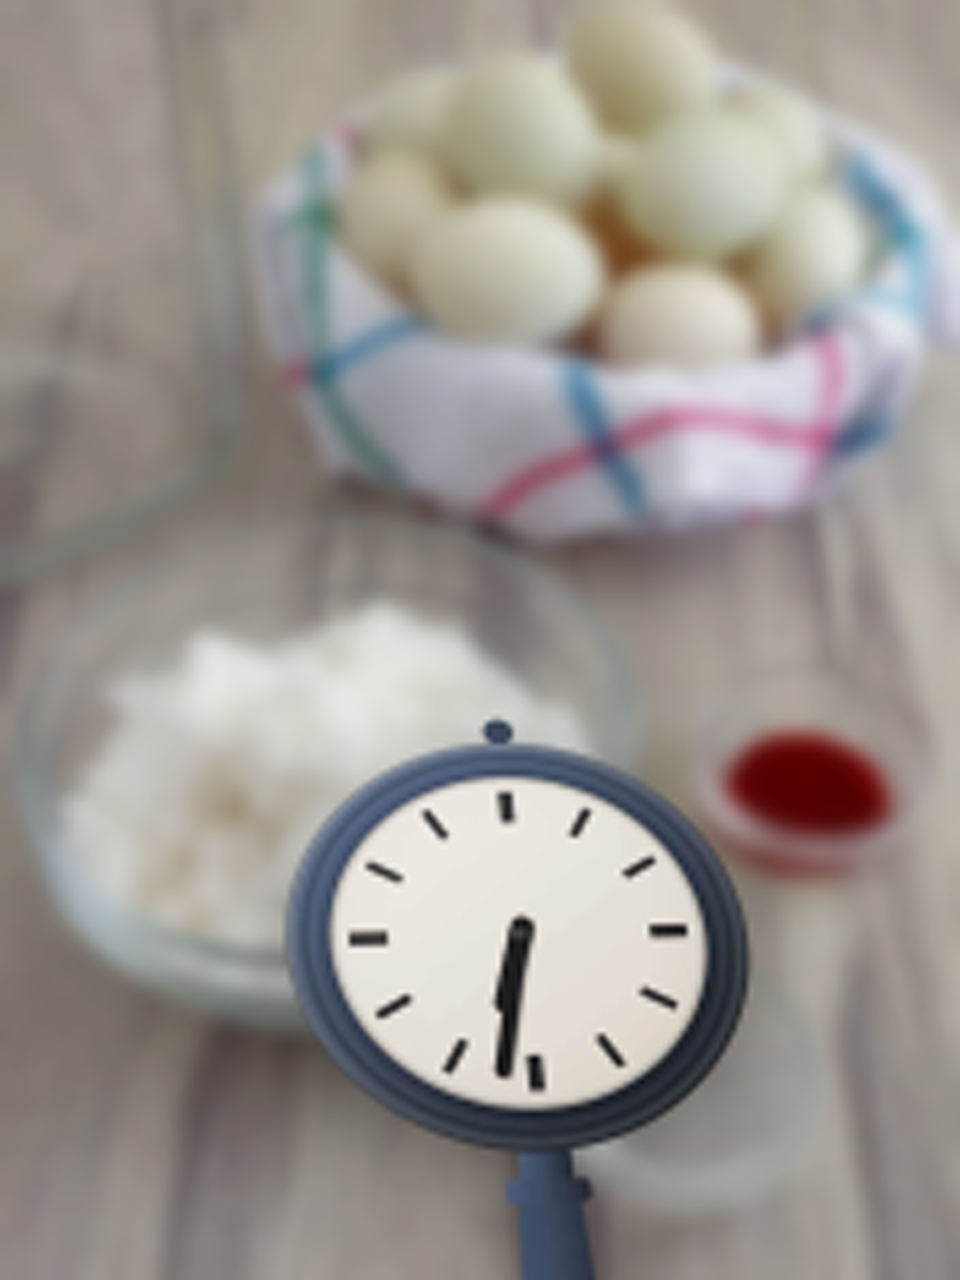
6:32
